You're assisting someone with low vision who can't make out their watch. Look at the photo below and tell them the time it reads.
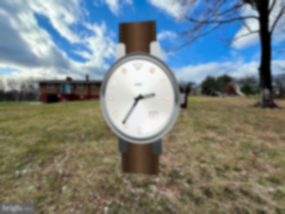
2:36
